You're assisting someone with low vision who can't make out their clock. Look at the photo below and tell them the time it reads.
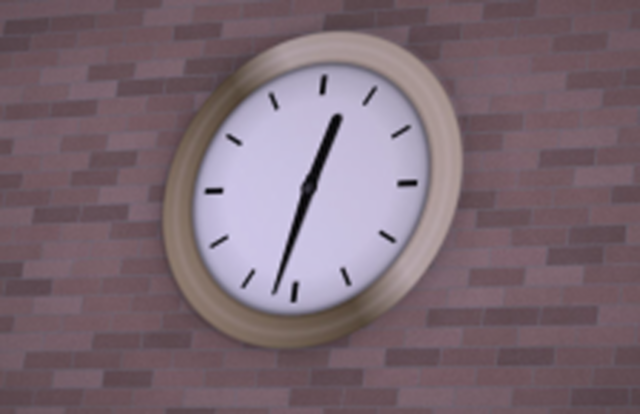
12:32
